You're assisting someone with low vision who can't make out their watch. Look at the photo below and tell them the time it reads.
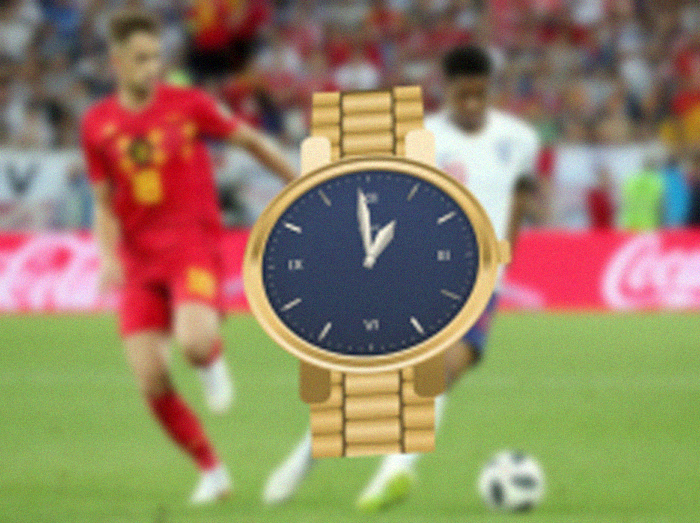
12:59
